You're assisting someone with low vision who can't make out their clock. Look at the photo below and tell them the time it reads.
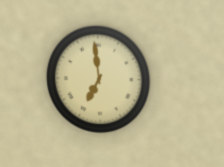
6:59
